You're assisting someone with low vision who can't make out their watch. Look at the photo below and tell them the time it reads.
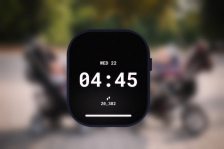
4:45
